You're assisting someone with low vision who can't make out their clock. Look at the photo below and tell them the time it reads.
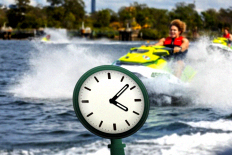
4:08
